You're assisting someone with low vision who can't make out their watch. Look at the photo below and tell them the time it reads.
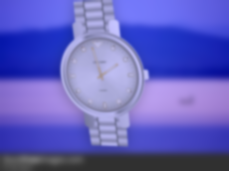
1:58
